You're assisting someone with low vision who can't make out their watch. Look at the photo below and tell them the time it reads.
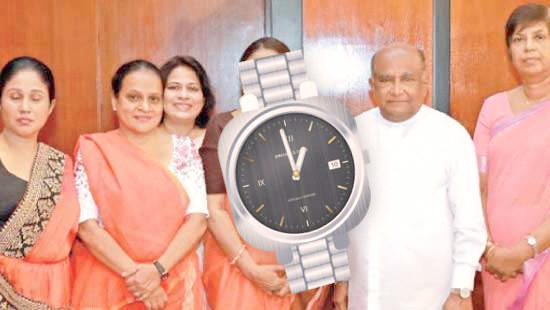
12:59
